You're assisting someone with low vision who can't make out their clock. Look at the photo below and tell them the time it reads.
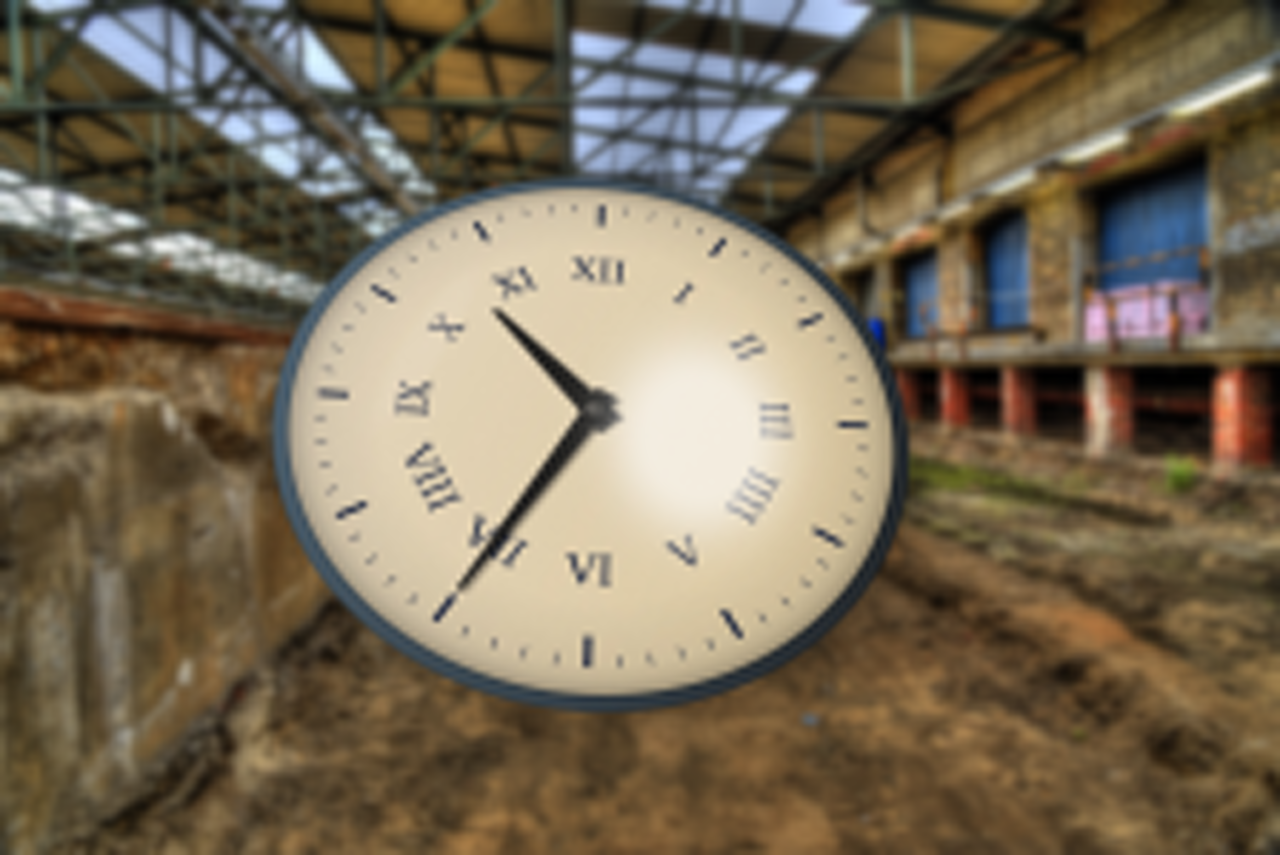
10:35
